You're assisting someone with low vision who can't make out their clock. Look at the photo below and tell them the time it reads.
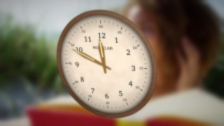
11:49
